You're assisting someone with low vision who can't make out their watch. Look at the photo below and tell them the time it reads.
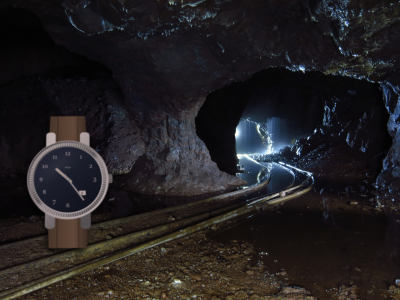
10:24
